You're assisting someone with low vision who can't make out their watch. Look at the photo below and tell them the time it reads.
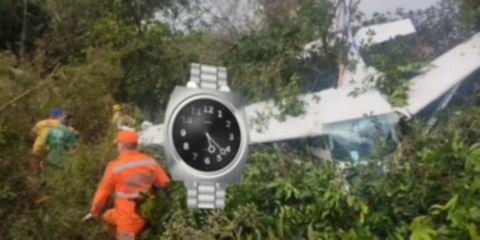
5:22
